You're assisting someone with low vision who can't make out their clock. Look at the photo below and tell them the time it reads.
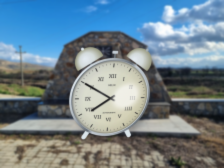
7:50
